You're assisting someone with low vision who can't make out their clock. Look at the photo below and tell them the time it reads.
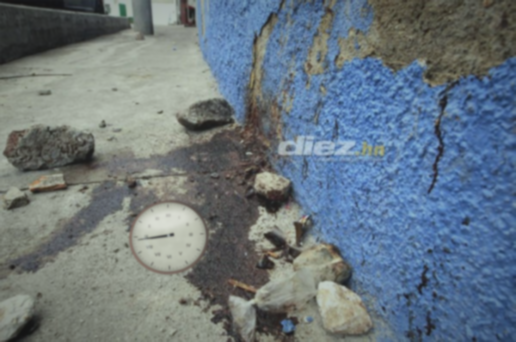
8:44
